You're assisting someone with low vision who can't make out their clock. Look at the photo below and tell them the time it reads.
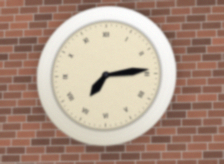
7:14
